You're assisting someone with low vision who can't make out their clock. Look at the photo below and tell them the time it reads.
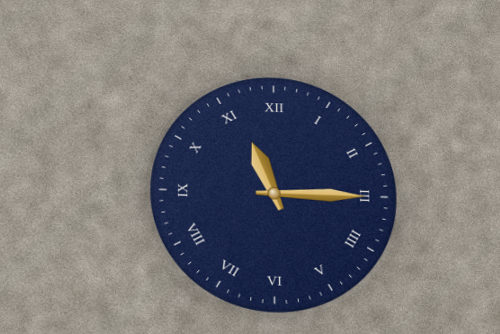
11:15
